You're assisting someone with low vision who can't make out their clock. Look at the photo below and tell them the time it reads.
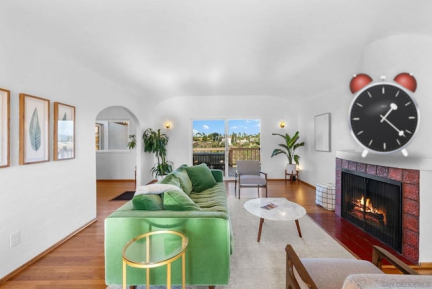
1:22
